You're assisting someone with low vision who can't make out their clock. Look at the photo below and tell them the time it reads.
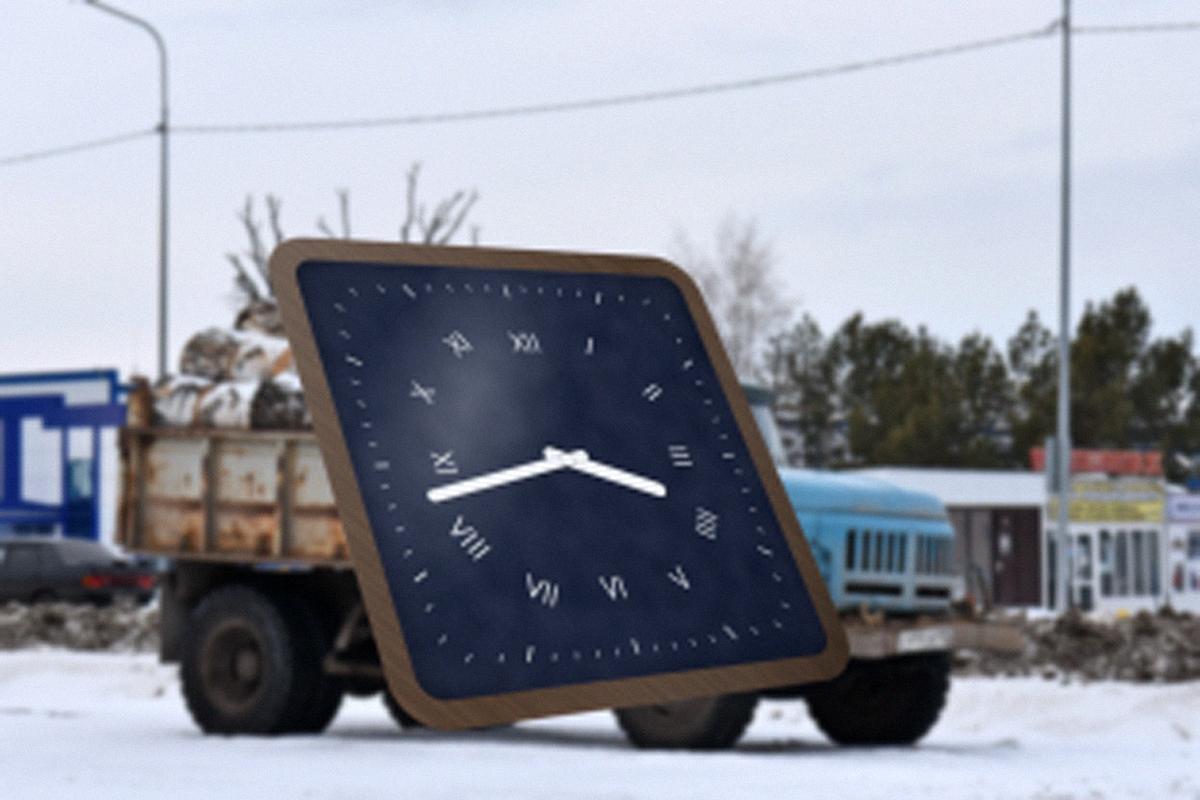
3:43
